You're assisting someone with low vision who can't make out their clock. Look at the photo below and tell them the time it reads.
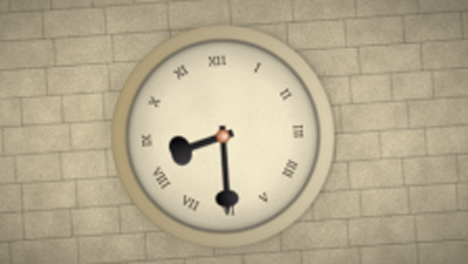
8:30
